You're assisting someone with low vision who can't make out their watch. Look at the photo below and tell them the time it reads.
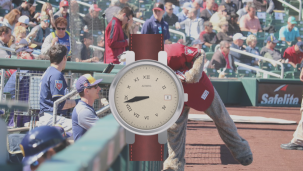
8:43
